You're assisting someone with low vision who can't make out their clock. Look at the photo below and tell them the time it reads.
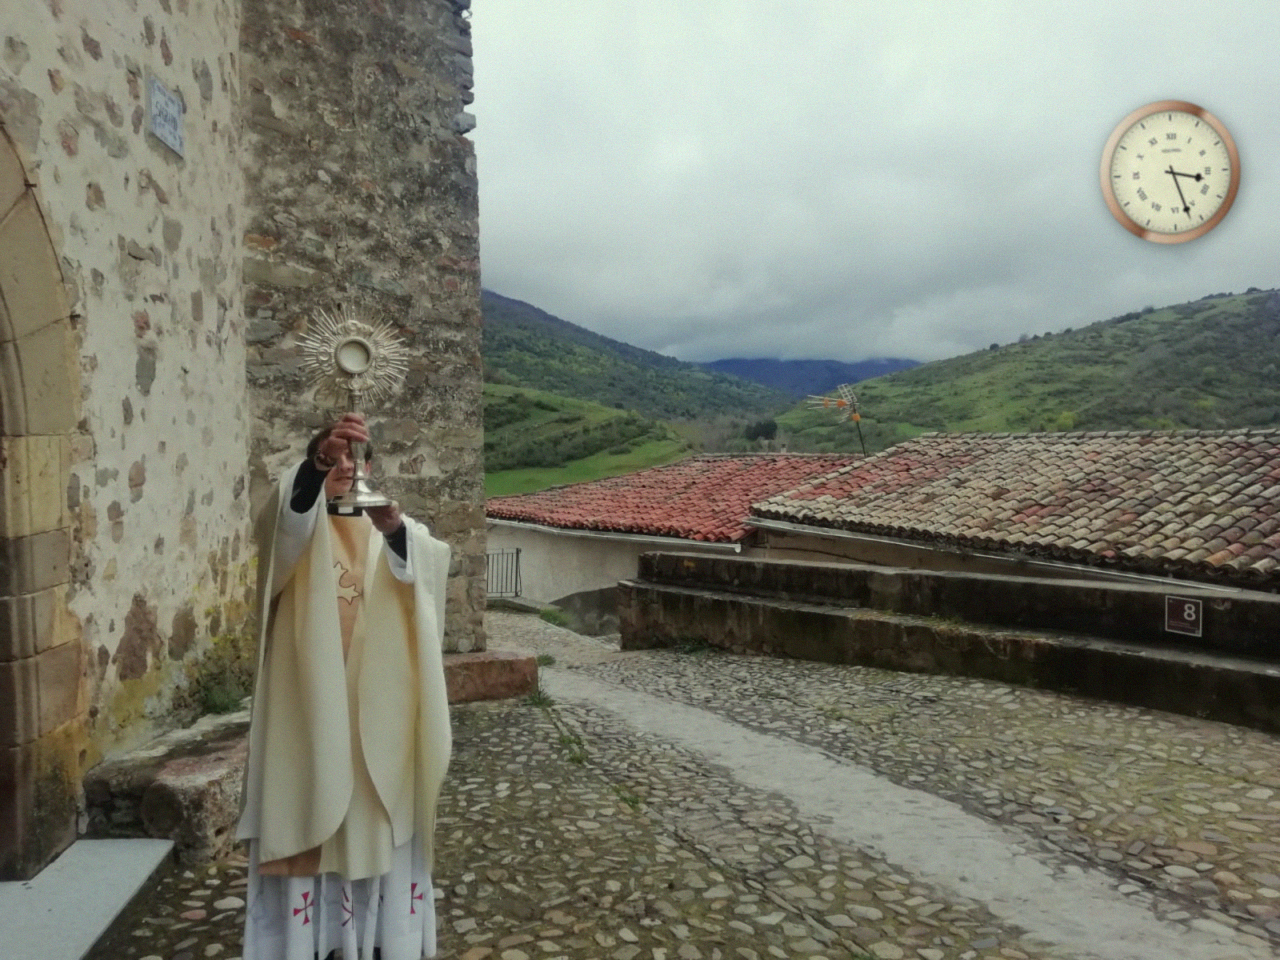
3:27
